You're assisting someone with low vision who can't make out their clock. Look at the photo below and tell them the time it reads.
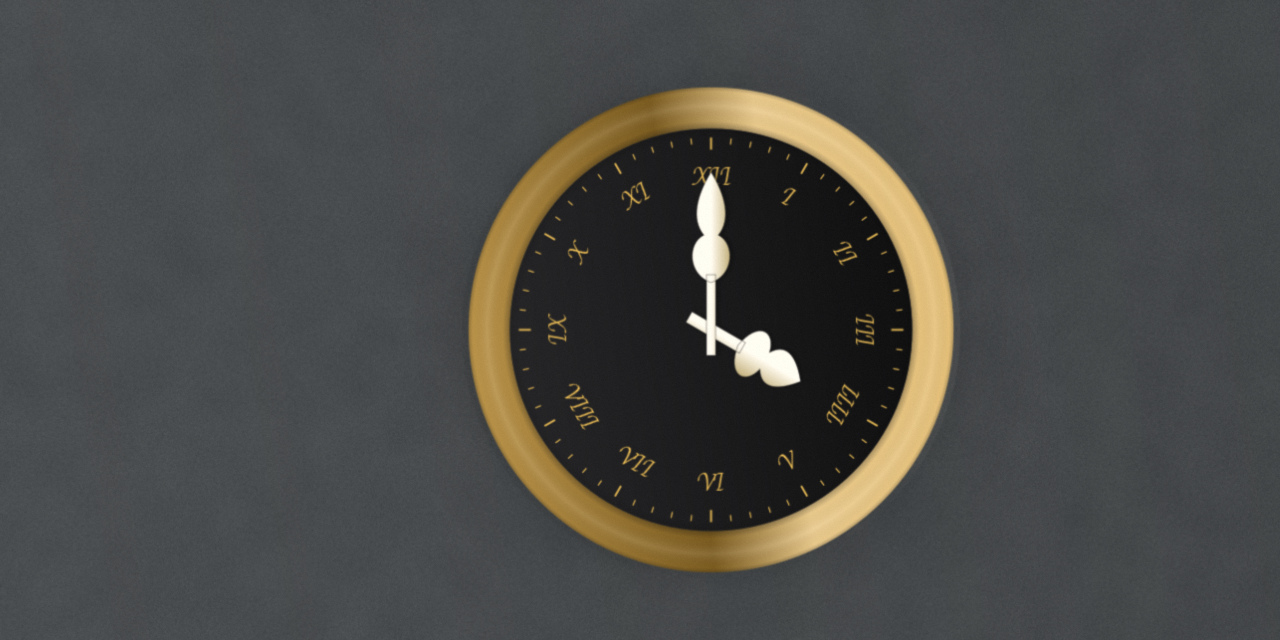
4:00
